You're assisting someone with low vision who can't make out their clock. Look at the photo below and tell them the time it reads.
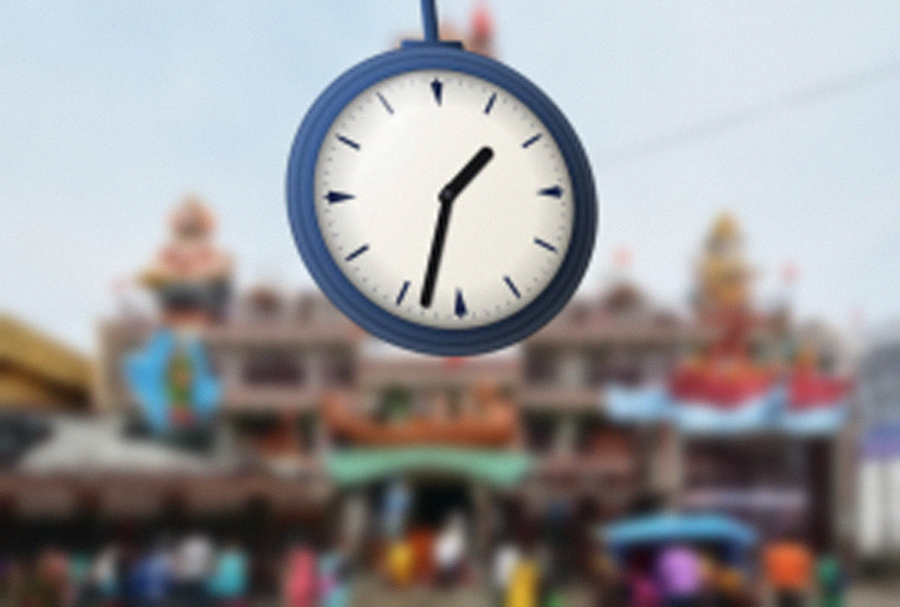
1:33
